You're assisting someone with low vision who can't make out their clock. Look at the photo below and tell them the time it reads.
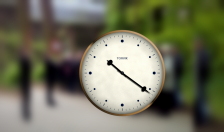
10:21
